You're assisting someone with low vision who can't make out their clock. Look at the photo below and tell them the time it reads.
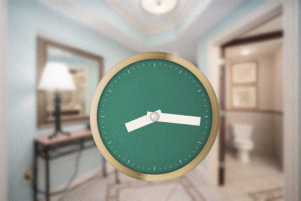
8:16
